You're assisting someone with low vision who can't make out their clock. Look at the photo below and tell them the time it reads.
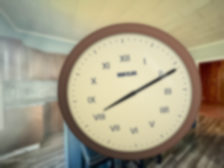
8:11
